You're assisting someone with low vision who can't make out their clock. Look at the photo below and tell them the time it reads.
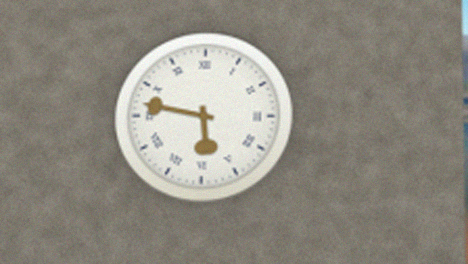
5:47
